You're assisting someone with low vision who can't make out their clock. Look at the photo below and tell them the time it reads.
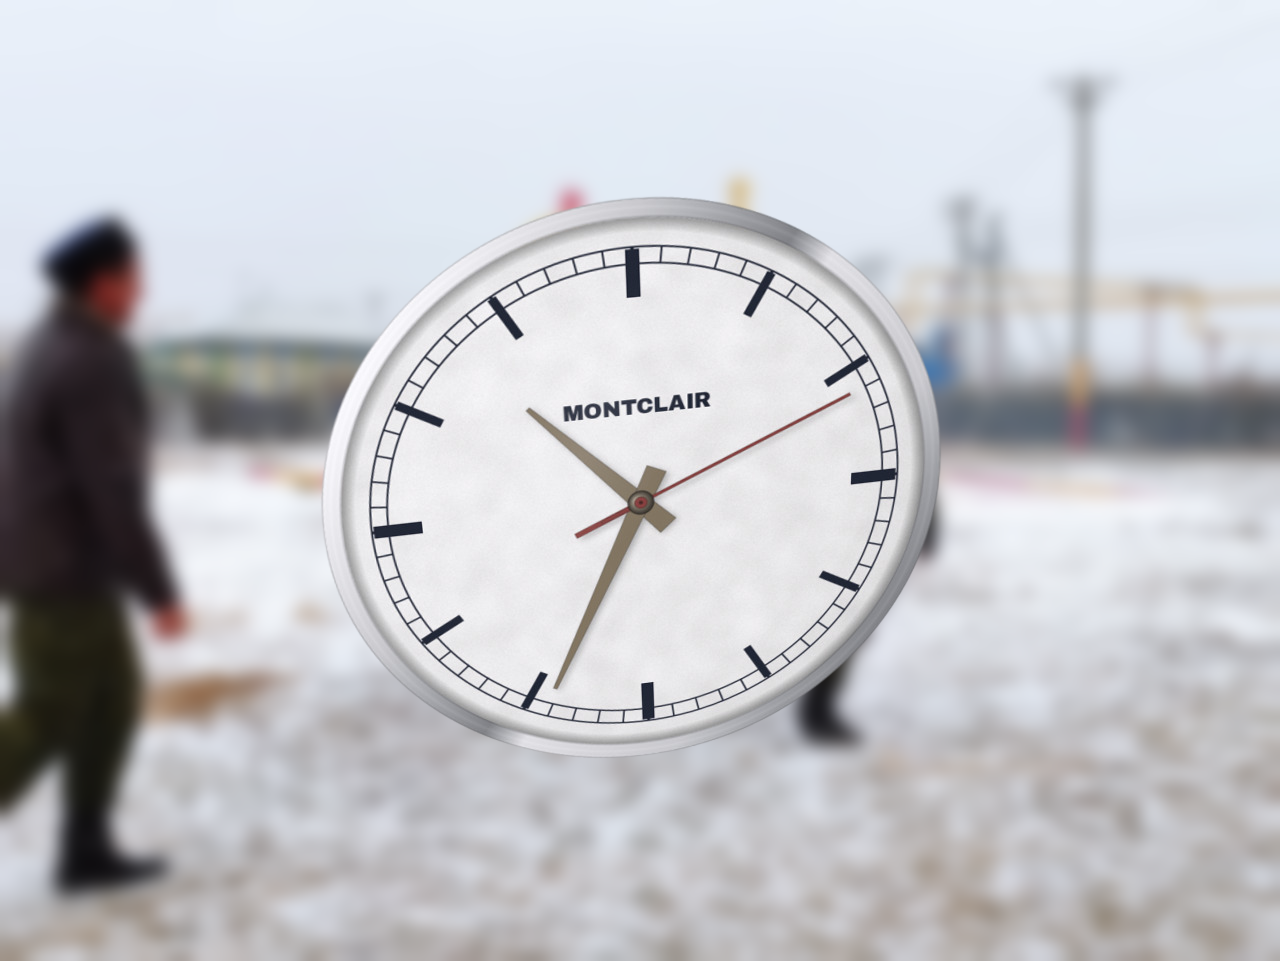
10:34:11
